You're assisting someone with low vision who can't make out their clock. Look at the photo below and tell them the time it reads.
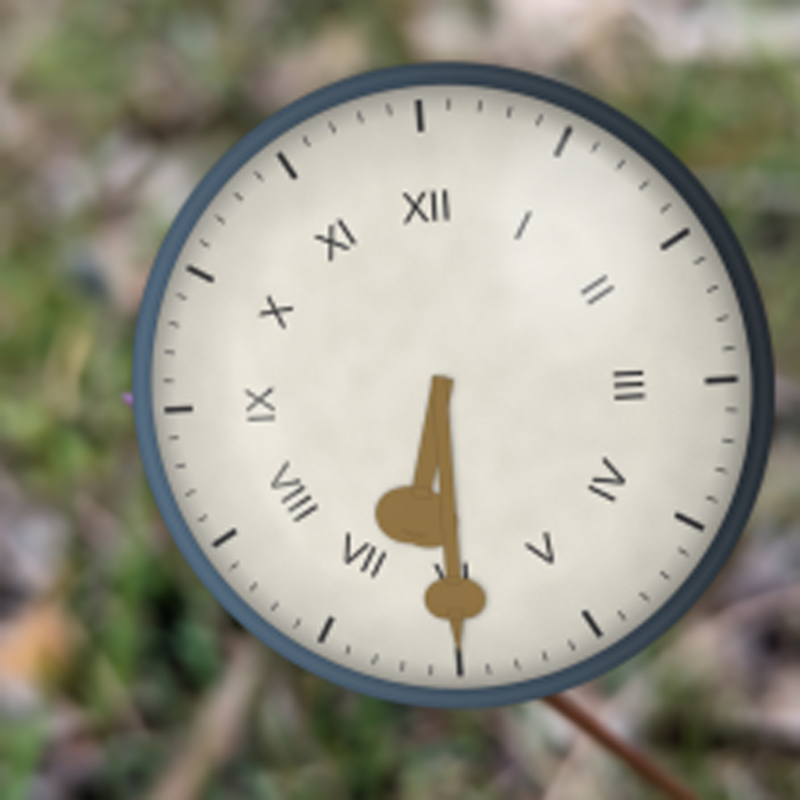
6:30
